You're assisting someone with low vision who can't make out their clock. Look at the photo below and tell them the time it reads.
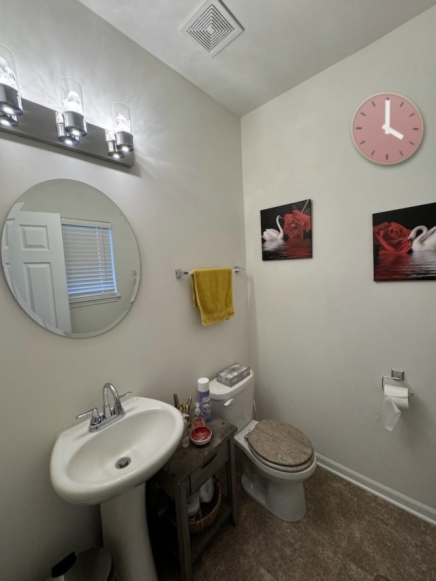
4:00
